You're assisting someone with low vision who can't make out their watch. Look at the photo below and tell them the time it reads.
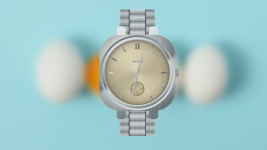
12:32
